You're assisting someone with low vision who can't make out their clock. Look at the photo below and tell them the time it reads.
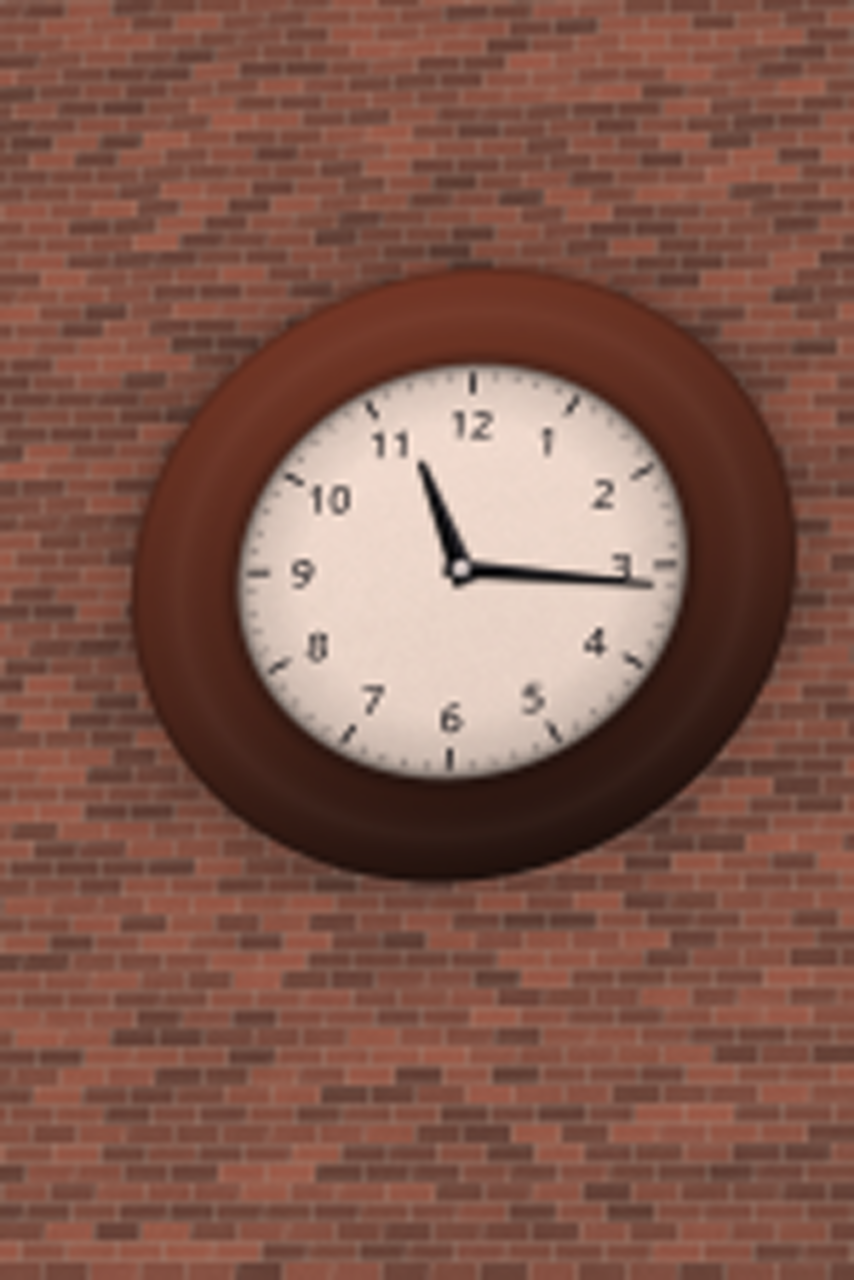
11:16
